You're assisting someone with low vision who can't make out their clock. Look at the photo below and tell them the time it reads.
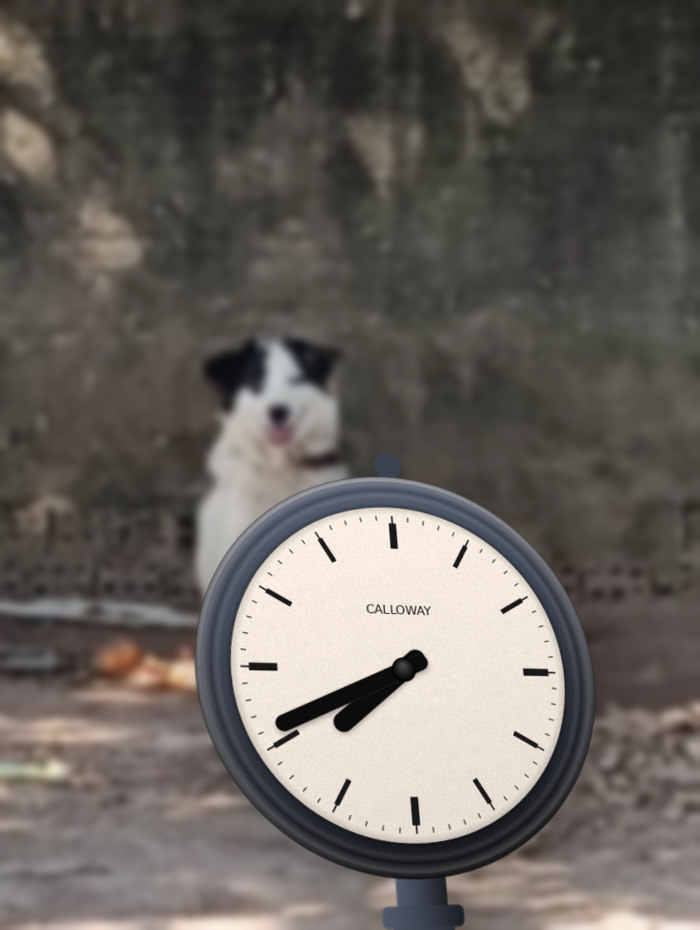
7:41
